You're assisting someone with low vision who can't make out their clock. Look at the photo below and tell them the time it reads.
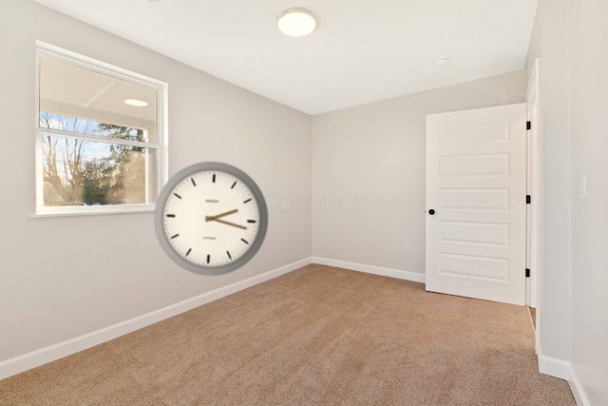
2:17
